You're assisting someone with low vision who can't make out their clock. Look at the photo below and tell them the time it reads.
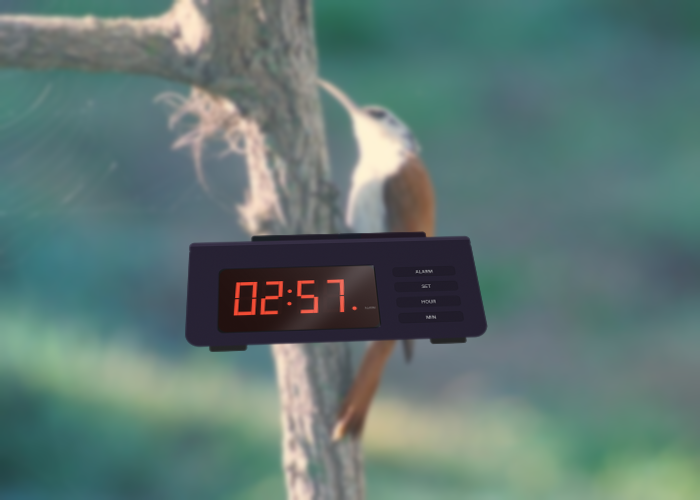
2:57
